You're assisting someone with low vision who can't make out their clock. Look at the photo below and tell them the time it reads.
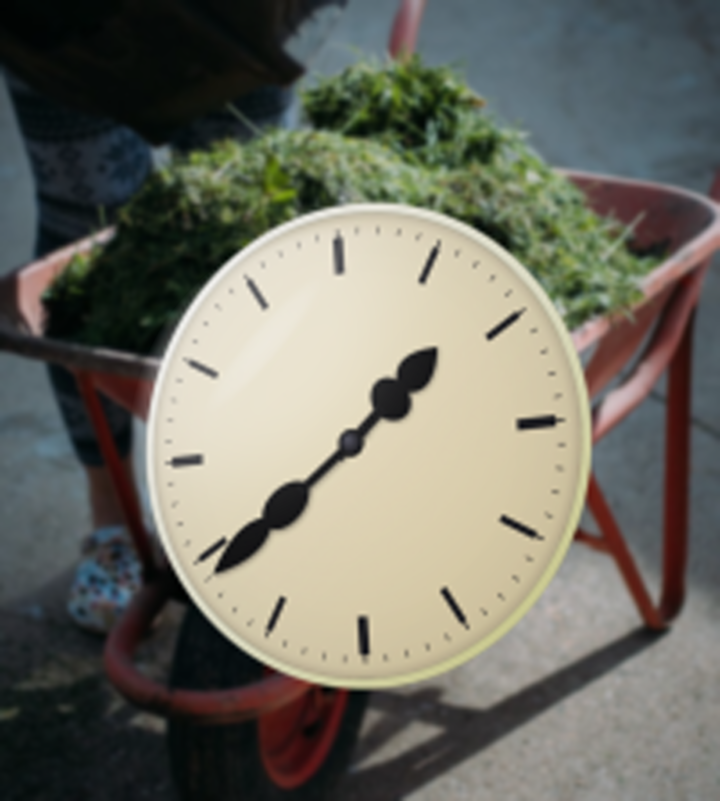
1:39
